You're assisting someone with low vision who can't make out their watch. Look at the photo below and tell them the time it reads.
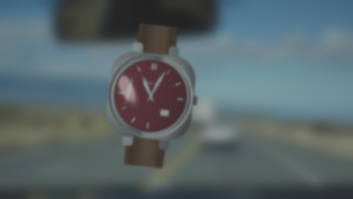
11:04
